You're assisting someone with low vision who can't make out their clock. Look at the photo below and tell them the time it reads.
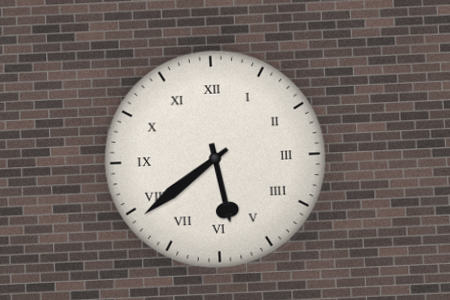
5:39
